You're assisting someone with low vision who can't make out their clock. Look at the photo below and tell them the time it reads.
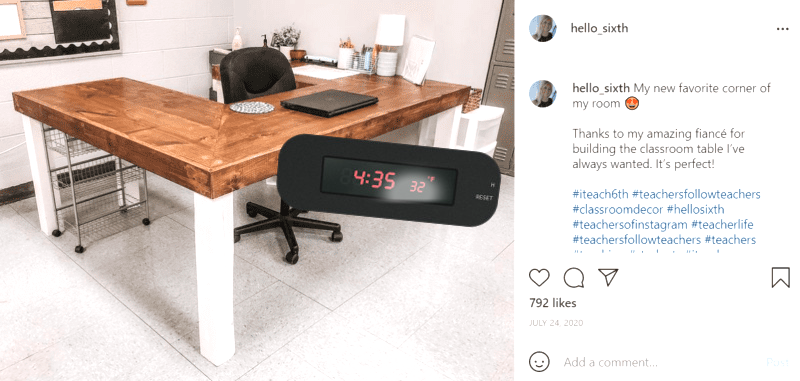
4:35
